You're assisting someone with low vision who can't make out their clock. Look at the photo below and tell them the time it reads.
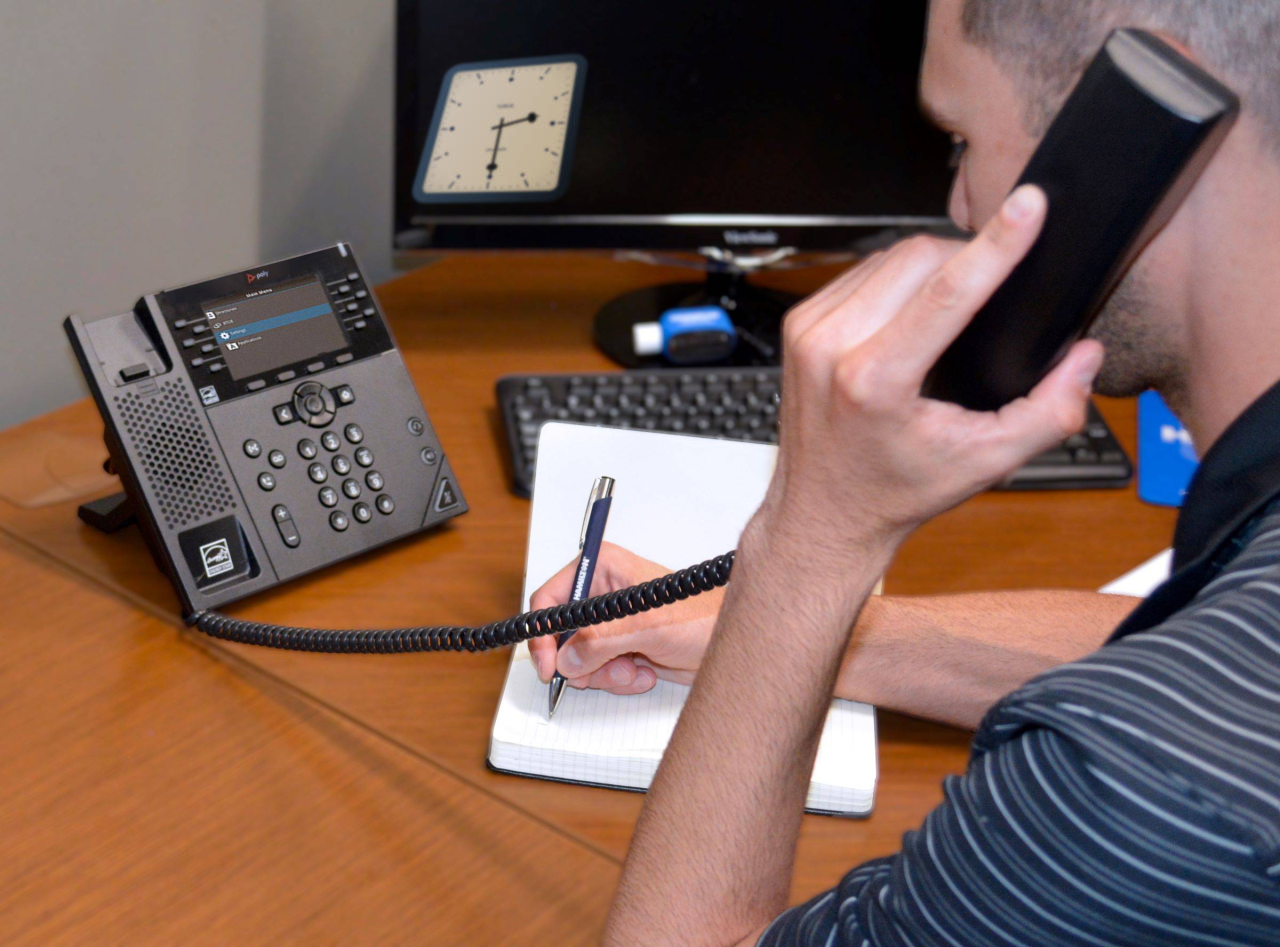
2:30
